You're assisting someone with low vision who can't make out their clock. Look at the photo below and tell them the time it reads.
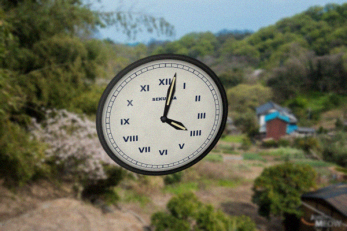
4:02
